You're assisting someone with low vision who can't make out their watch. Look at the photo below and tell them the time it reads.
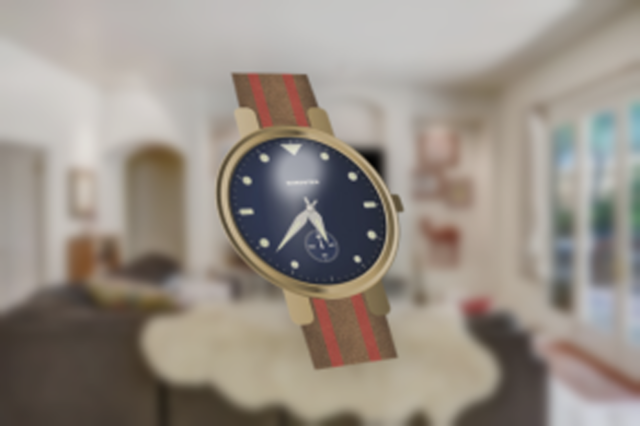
5:38
